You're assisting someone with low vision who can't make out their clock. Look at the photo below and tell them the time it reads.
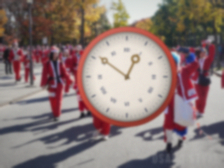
12:51
